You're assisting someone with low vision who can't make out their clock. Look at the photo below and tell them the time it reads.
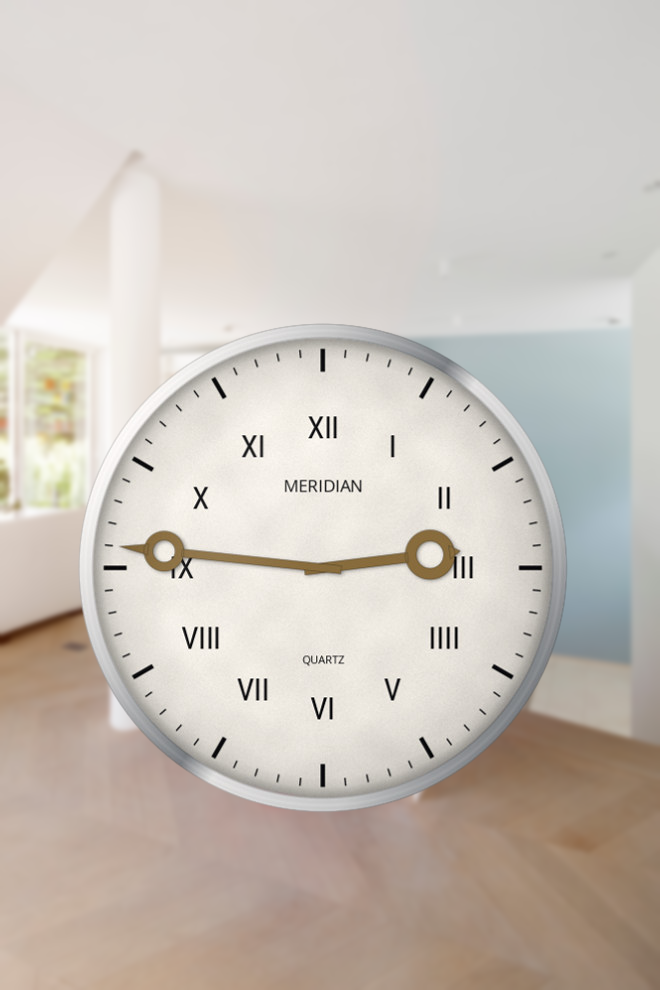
2:46
